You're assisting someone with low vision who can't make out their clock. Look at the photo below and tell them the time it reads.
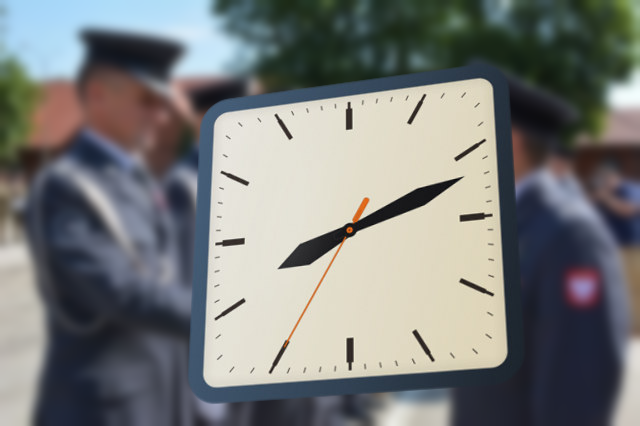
8:11:35
